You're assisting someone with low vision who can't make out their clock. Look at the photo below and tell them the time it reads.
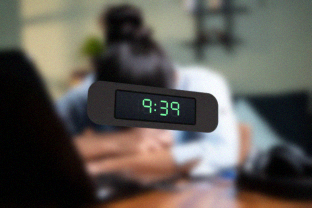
9:39
